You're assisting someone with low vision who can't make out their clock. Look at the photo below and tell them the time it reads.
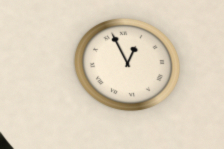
12:57
